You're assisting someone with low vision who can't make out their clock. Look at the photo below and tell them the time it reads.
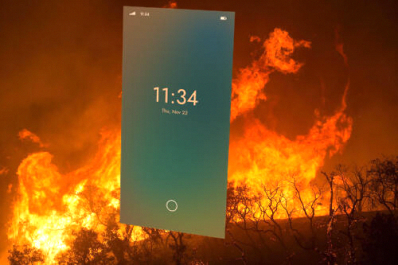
11:34
